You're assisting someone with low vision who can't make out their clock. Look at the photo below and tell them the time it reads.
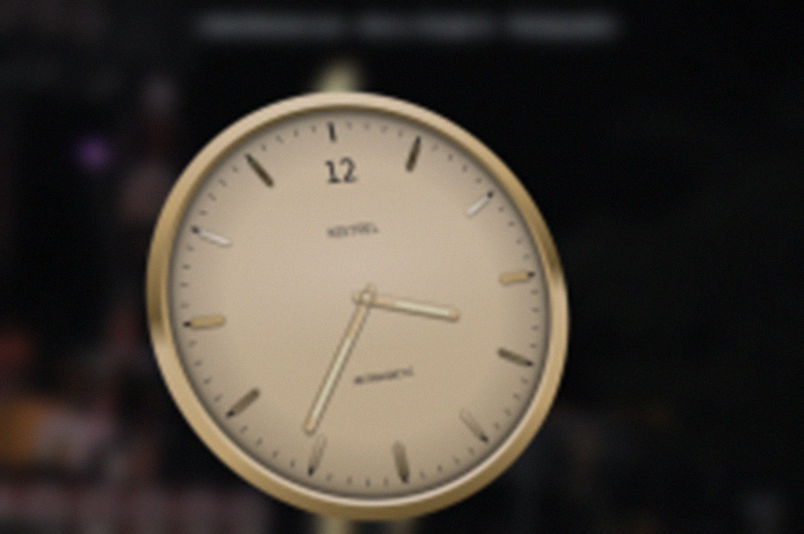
3:36
